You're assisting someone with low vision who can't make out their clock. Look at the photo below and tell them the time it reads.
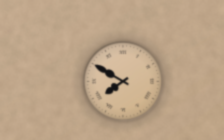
7:50
